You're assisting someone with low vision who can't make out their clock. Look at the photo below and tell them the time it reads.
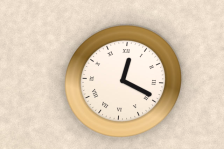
12:19
